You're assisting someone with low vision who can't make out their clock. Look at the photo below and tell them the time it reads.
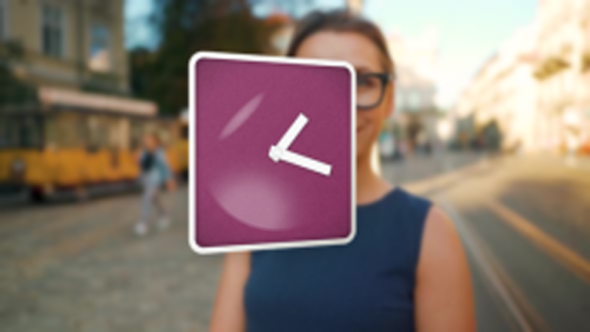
1:18
